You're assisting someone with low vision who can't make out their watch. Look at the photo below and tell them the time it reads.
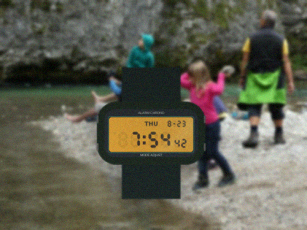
7:54:42
